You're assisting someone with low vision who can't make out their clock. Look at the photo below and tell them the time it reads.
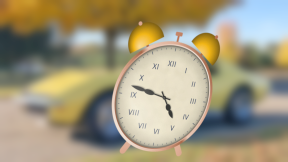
4:47
